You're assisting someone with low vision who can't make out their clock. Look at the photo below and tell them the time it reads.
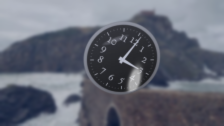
3:01
